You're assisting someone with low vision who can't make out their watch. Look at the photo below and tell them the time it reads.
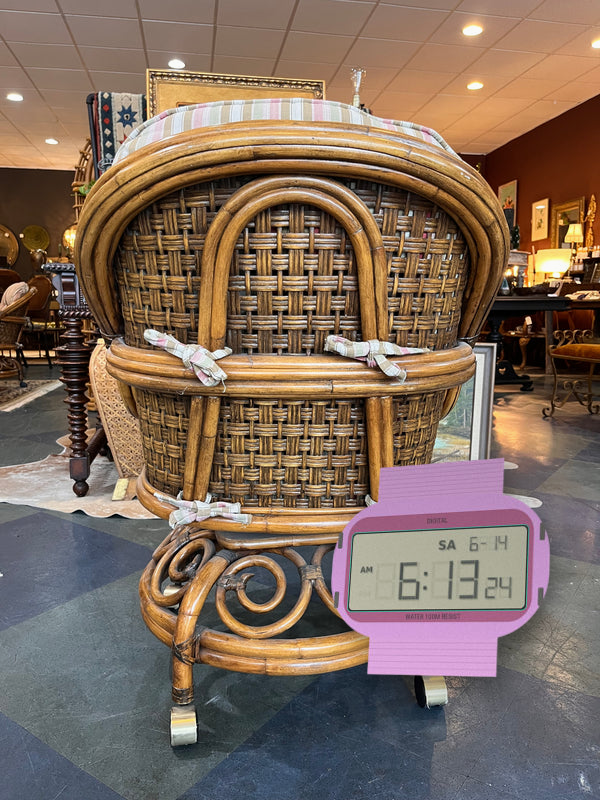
6:13:24
